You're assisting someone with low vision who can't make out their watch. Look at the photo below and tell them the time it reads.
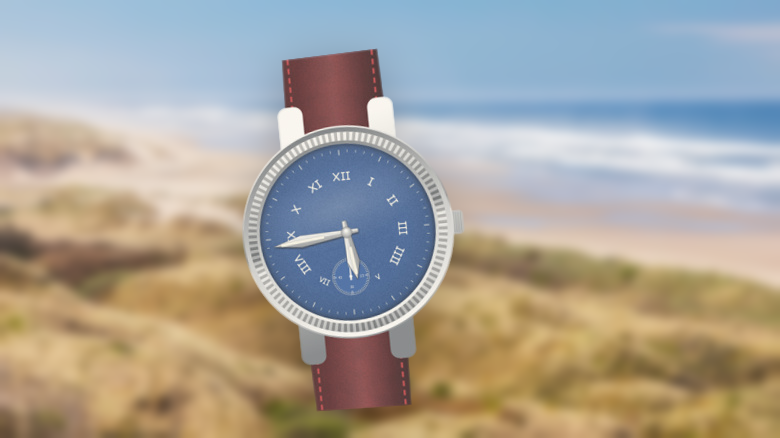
5:44
